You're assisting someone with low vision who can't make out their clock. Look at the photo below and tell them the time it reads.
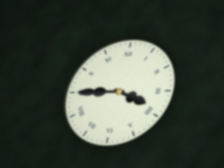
3:45
